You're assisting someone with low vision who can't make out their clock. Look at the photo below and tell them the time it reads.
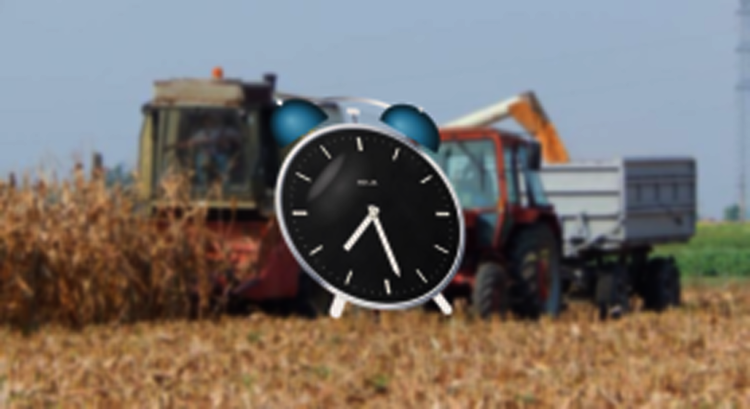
7:28
